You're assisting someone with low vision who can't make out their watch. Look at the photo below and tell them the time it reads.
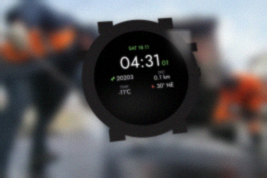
4:31
